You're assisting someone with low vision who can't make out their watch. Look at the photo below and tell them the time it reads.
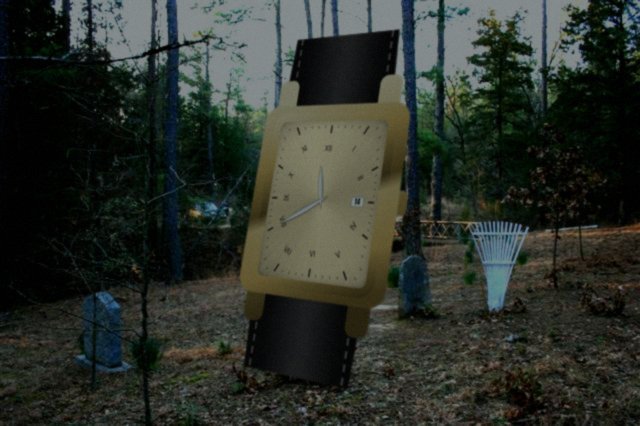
11:40
